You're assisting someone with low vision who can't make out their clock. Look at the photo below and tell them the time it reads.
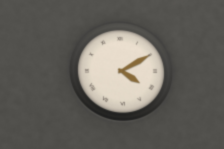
4:10
